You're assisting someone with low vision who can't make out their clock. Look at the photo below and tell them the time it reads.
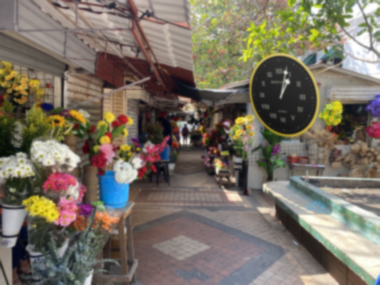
1:03
